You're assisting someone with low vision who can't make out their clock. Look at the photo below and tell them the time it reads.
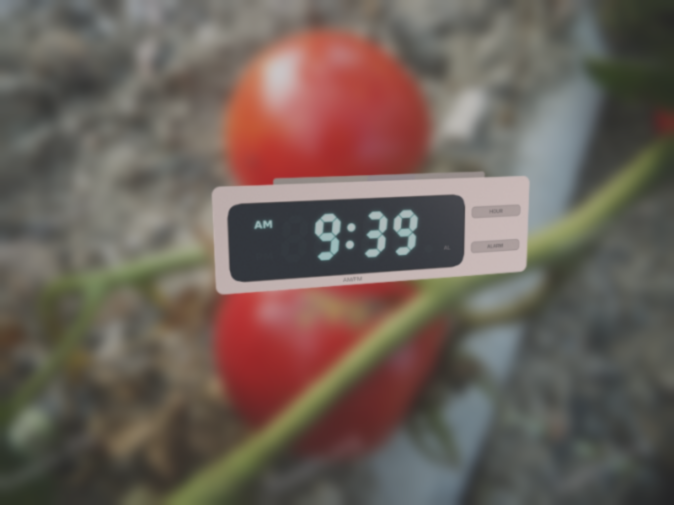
9:39
